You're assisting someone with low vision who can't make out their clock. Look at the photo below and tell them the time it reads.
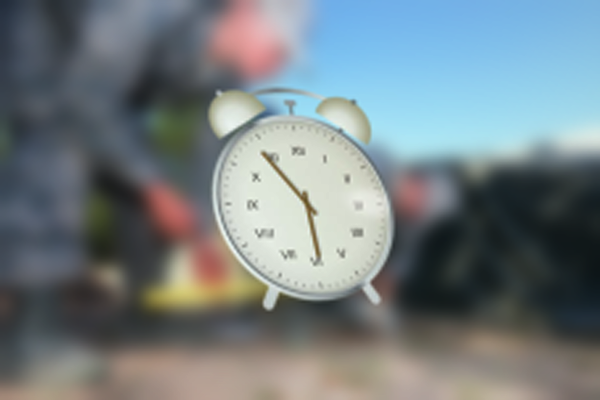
5:54
